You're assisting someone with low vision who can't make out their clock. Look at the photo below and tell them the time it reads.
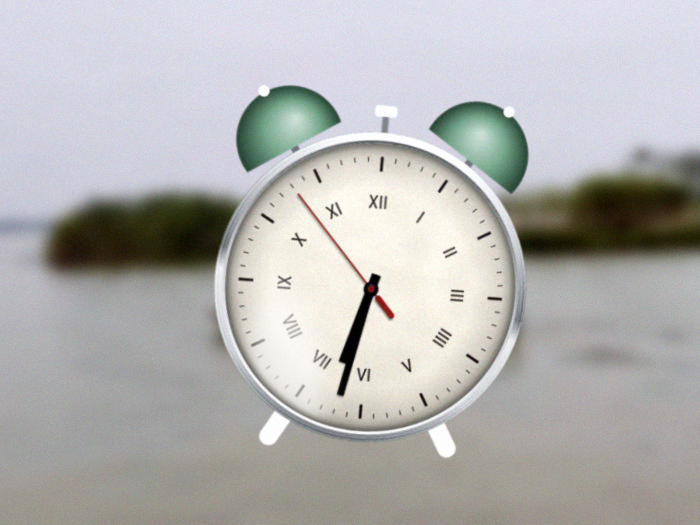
6:31:53
